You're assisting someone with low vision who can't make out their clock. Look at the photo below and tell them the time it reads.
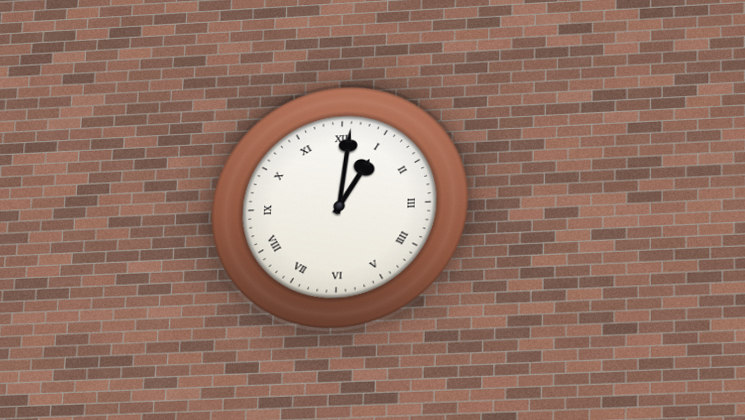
1:01
